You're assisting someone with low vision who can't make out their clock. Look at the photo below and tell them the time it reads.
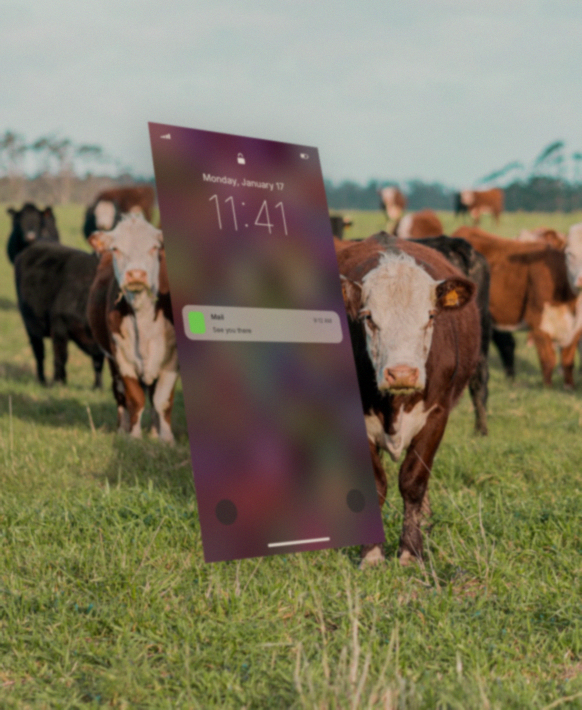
11:41
